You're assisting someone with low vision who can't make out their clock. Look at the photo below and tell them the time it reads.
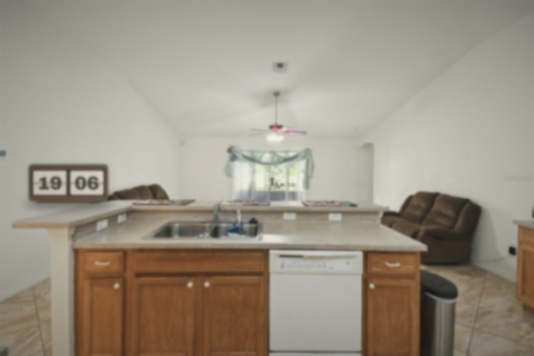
19:06
